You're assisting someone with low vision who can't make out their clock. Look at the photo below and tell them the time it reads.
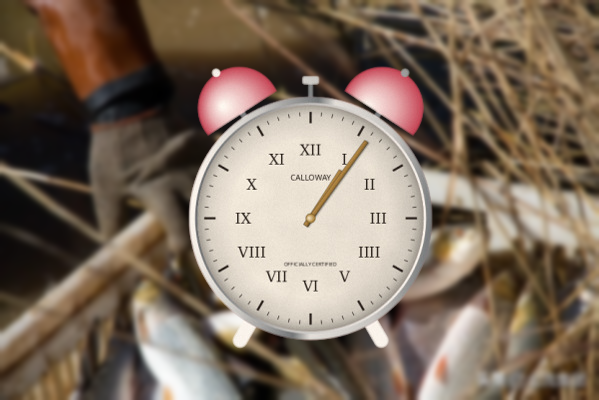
1:06
